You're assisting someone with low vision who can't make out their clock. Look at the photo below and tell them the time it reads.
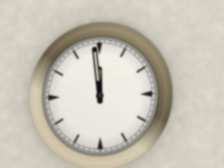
11:59
